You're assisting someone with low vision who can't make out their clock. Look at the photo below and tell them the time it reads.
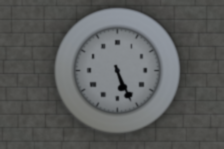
5:26
